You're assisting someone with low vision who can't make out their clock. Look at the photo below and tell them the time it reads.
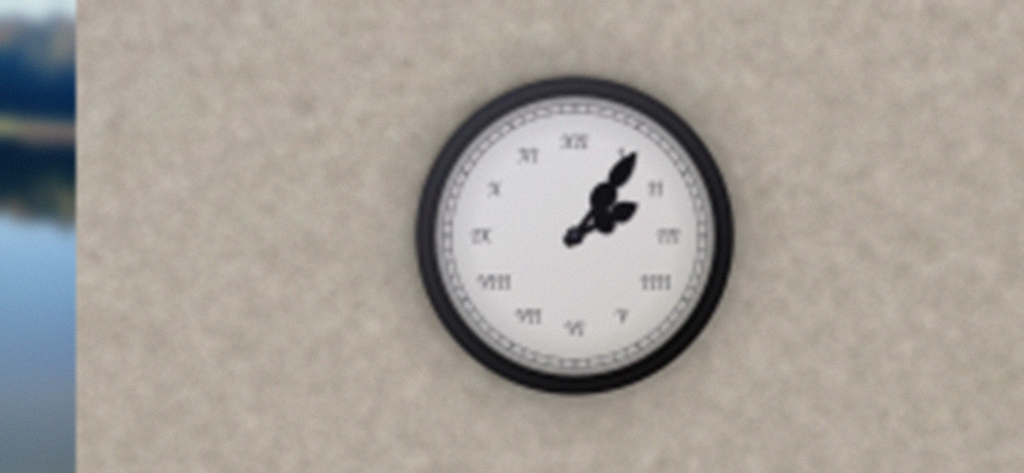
2:06
